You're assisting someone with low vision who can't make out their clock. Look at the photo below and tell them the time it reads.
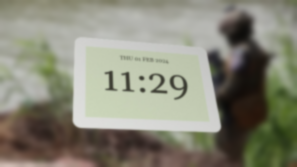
11:29
